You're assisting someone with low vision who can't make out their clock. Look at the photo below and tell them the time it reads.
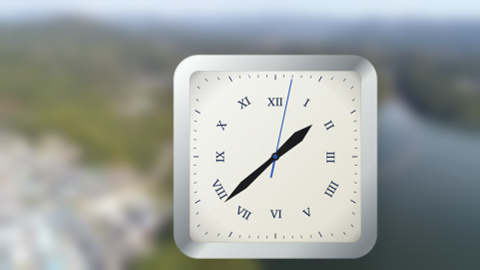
1:38:02
